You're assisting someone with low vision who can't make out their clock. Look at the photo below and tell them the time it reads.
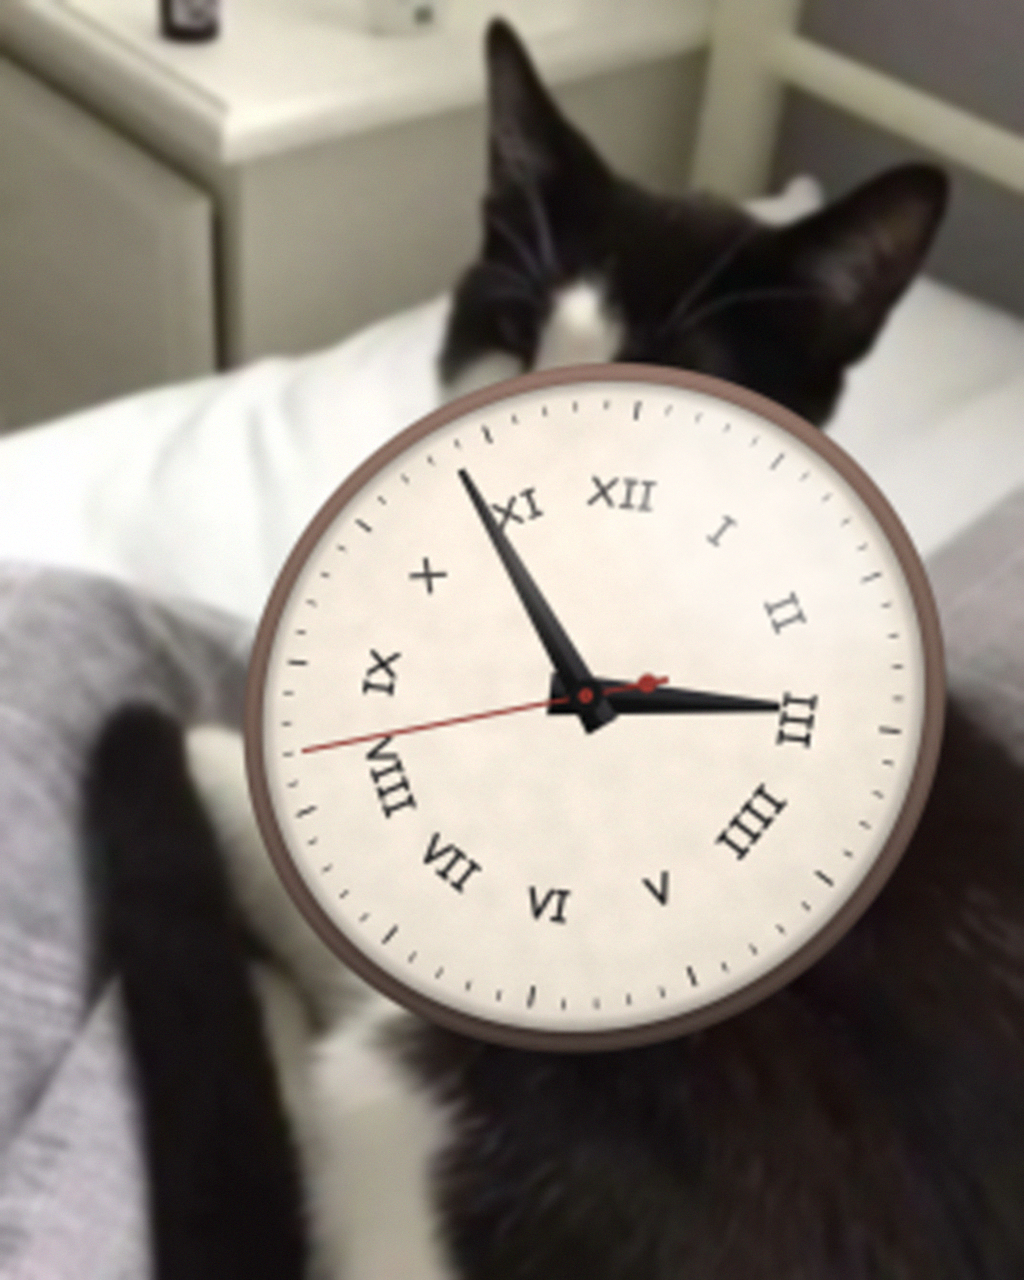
2:53:42
